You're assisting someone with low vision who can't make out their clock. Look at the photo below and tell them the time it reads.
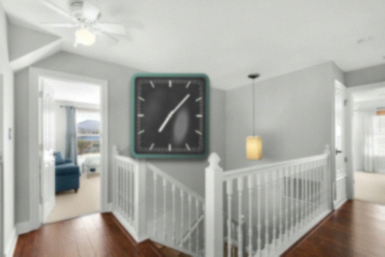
7:07
